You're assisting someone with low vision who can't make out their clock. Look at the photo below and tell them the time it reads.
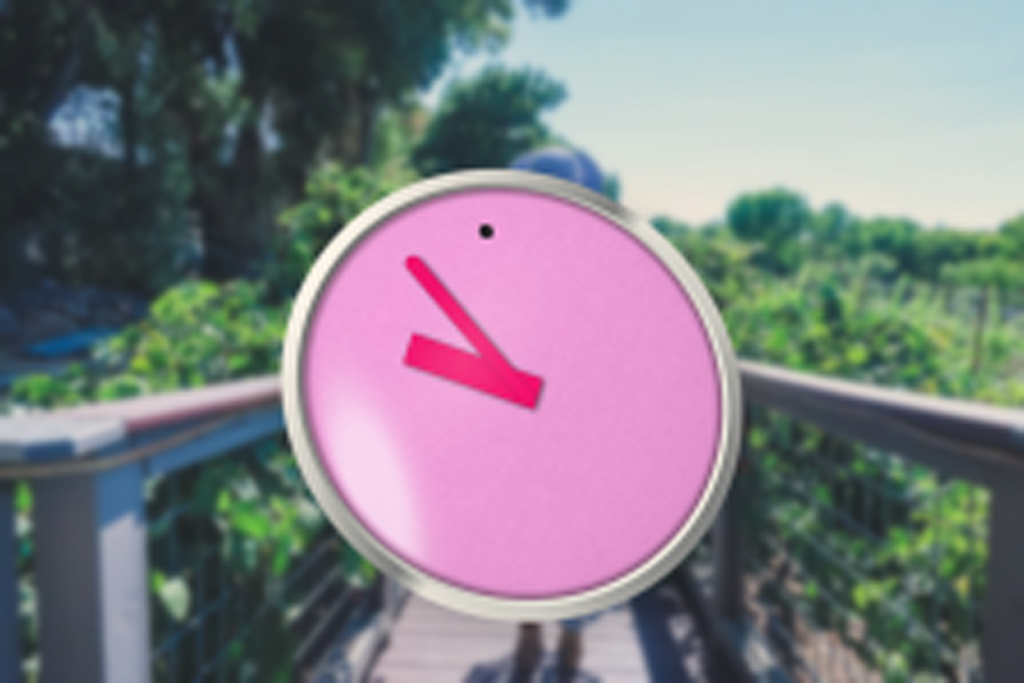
9:55
